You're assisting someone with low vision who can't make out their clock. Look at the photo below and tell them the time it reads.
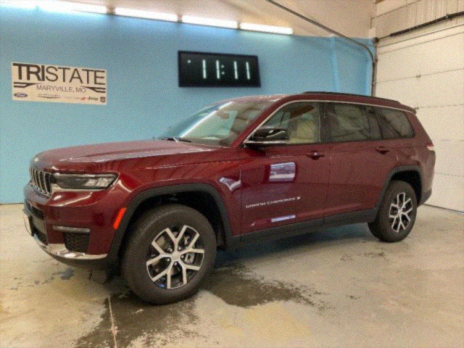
11:11
